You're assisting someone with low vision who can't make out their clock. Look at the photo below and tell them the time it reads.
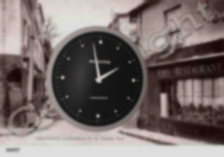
1:58
